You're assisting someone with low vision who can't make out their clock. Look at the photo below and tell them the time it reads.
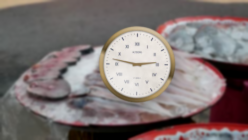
2:47
